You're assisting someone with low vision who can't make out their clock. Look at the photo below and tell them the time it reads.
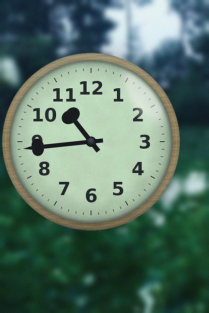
10:44
